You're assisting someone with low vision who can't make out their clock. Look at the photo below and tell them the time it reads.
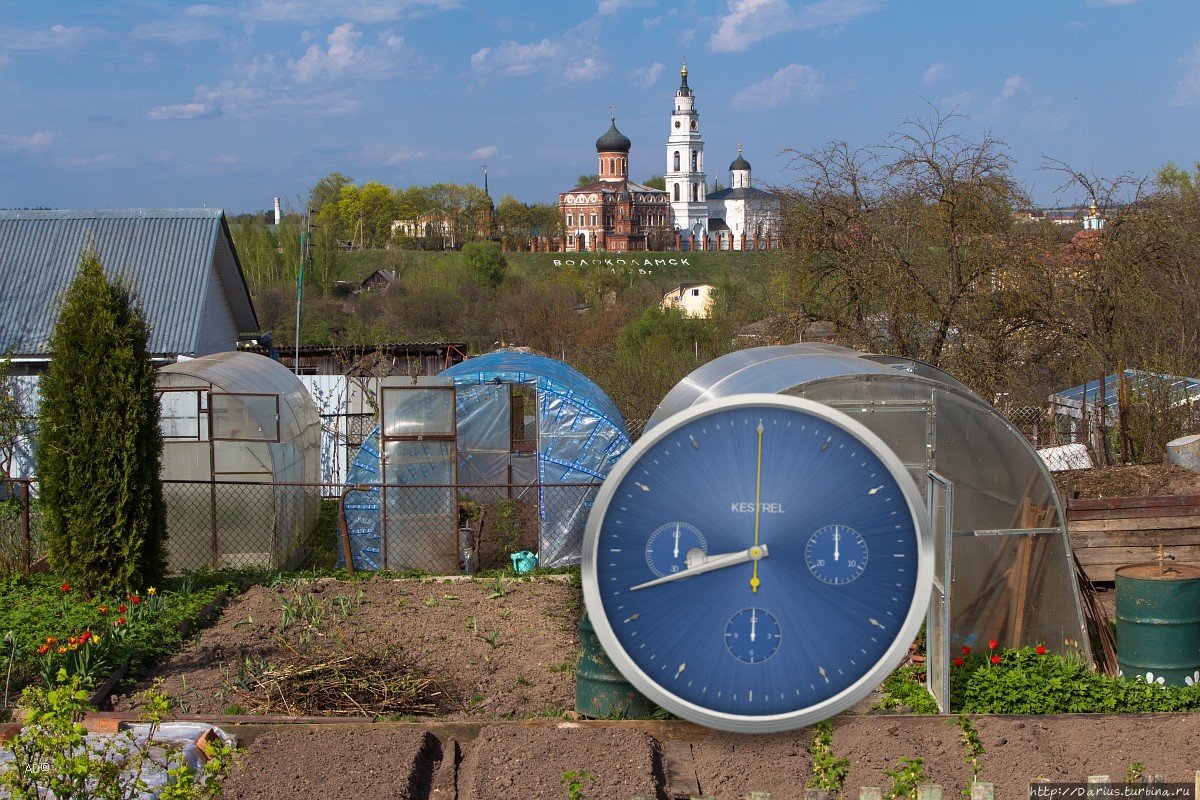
8:42
